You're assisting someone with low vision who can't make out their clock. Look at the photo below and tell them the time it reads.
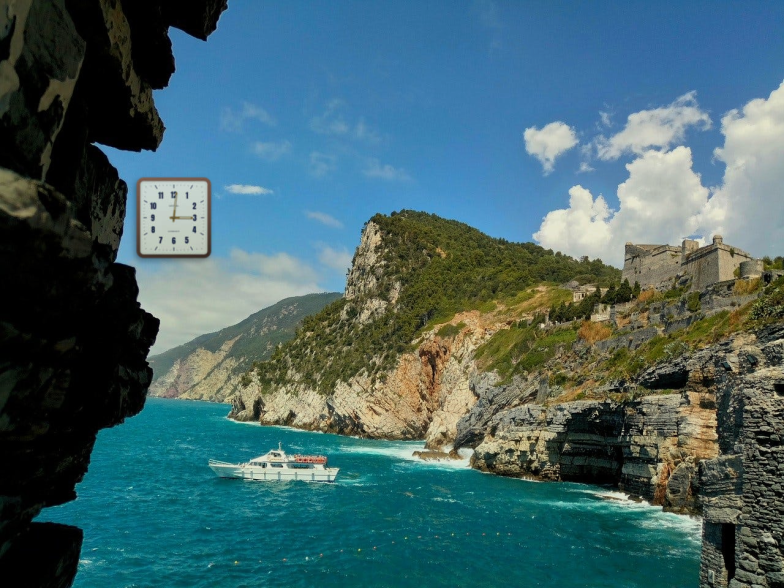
3:01
